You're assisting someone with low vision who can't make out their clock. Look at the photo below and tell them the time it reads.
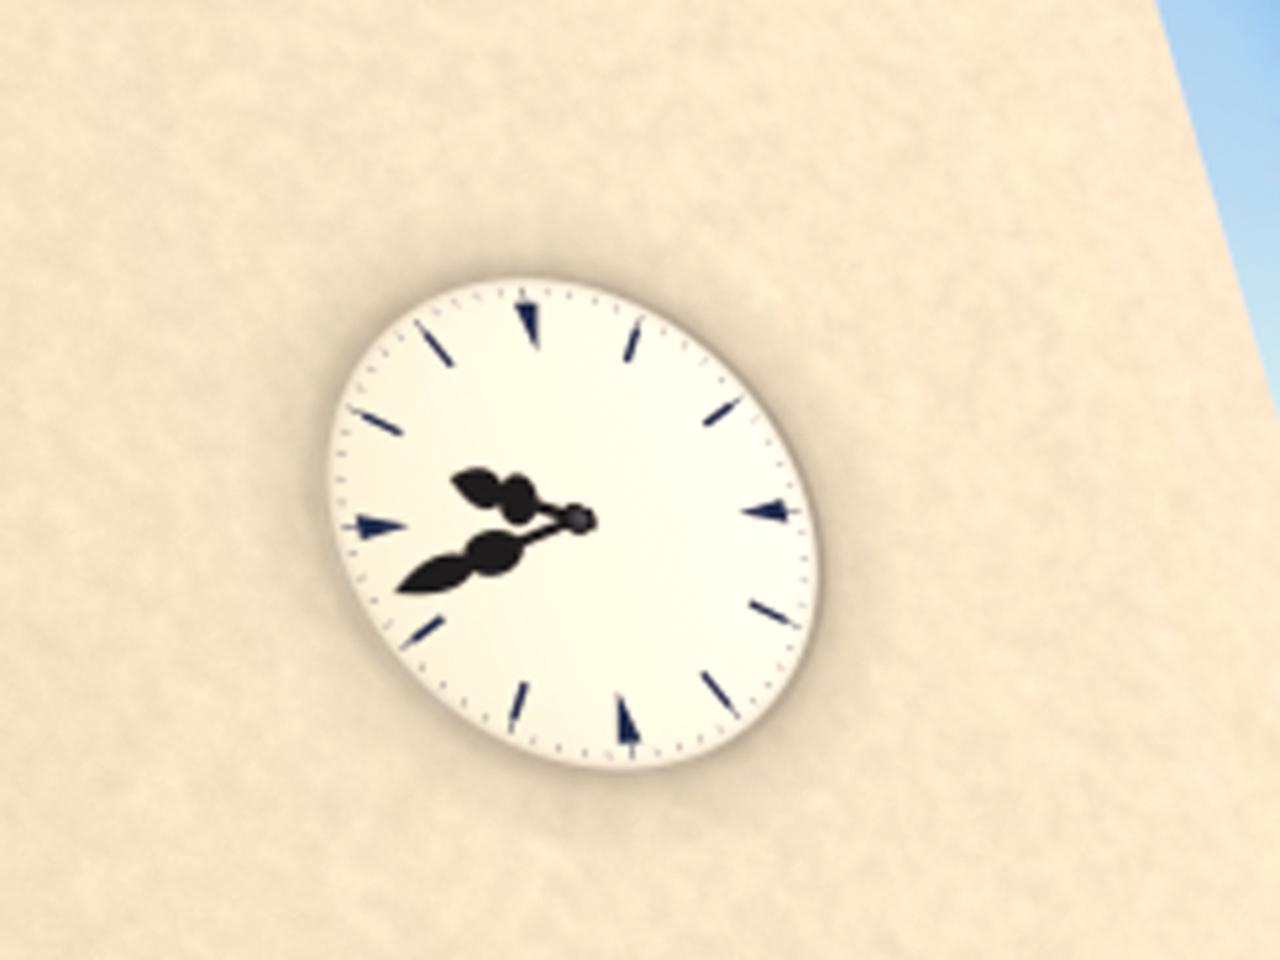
9:42
